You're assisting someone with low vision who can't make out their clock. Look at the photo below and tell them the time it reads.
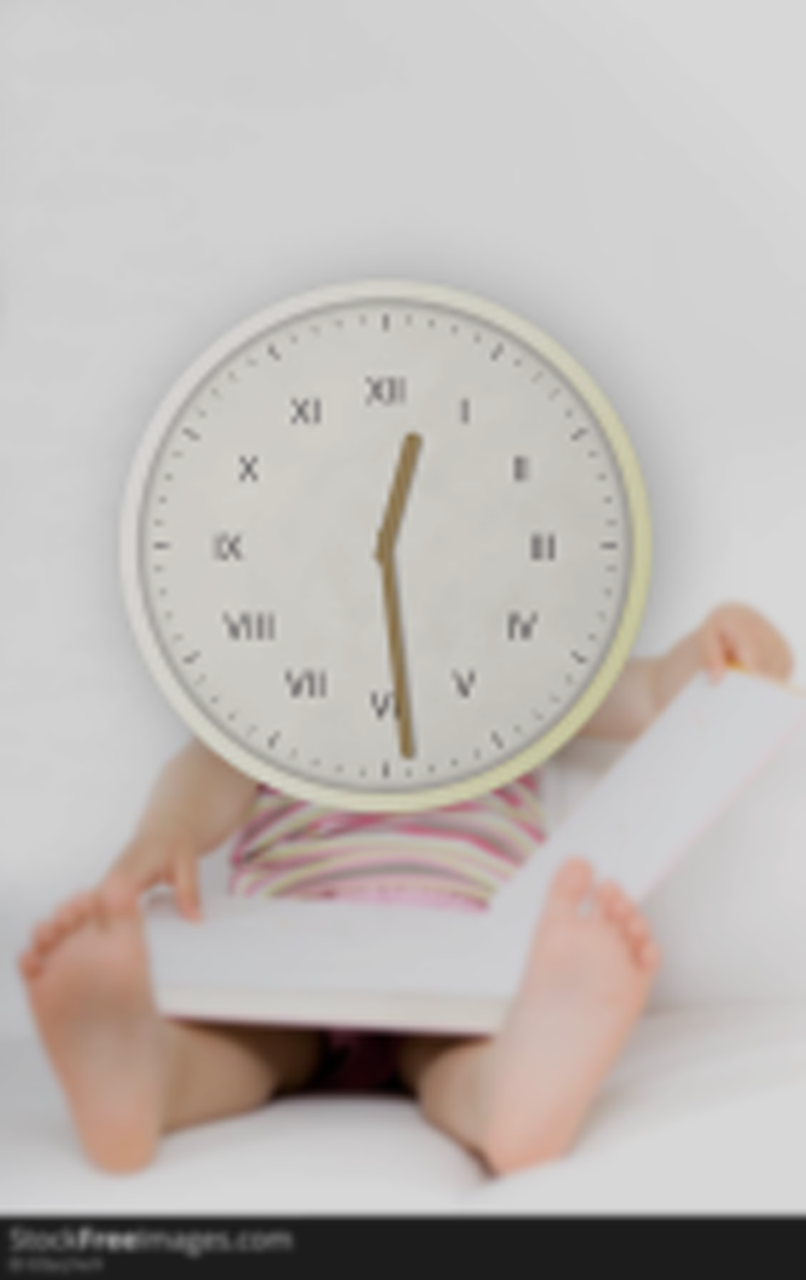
12:29
